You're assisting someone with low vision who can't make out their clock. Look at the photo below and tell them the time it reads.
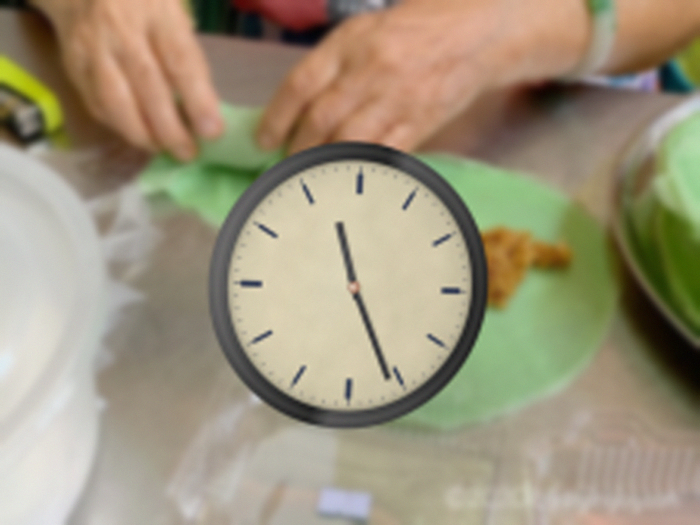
11:26
